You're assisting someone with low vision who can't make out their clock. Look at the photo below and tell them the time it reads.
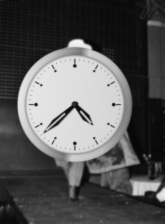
4:38
